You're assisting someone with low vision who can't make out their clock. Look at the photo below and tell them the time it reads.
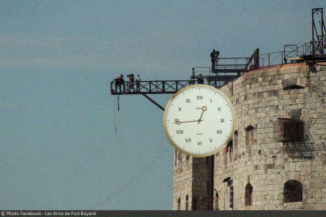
12:44
